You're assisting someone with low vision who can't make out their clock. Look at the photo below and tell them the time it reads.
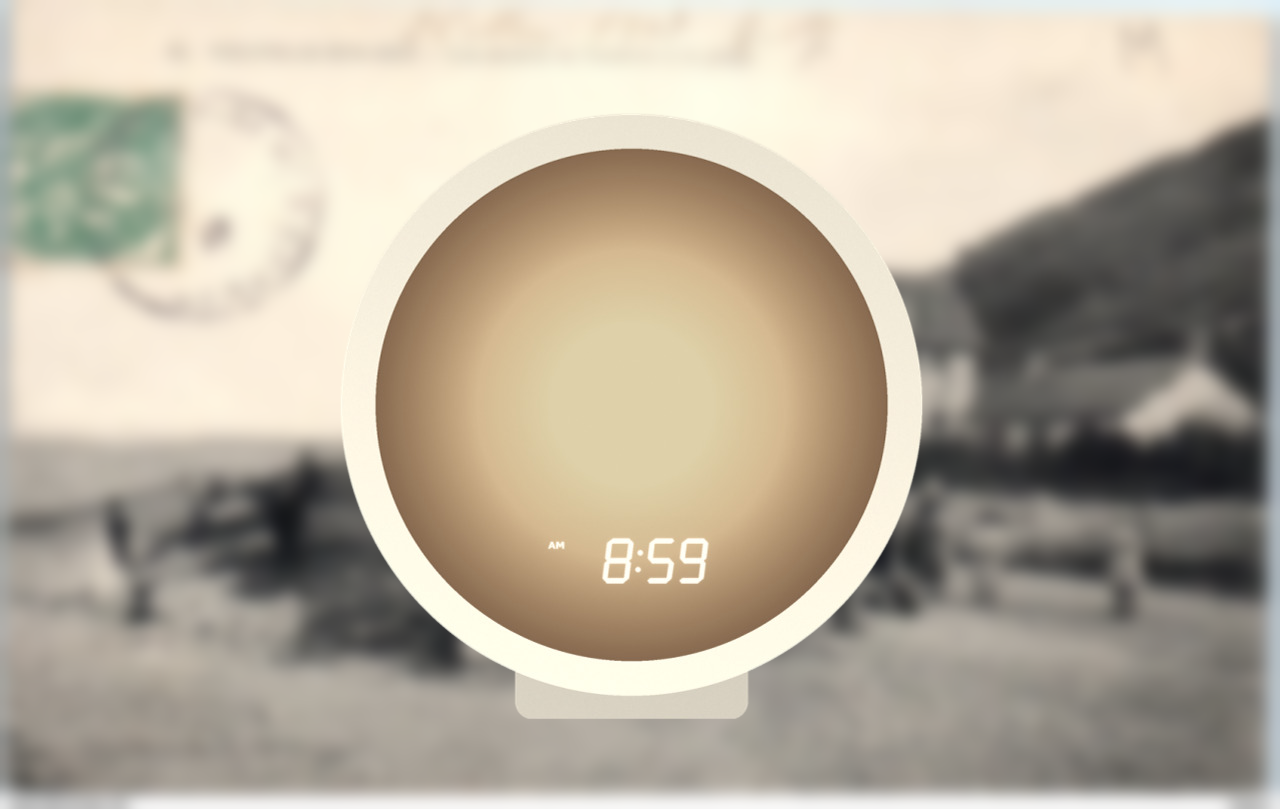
8:59
